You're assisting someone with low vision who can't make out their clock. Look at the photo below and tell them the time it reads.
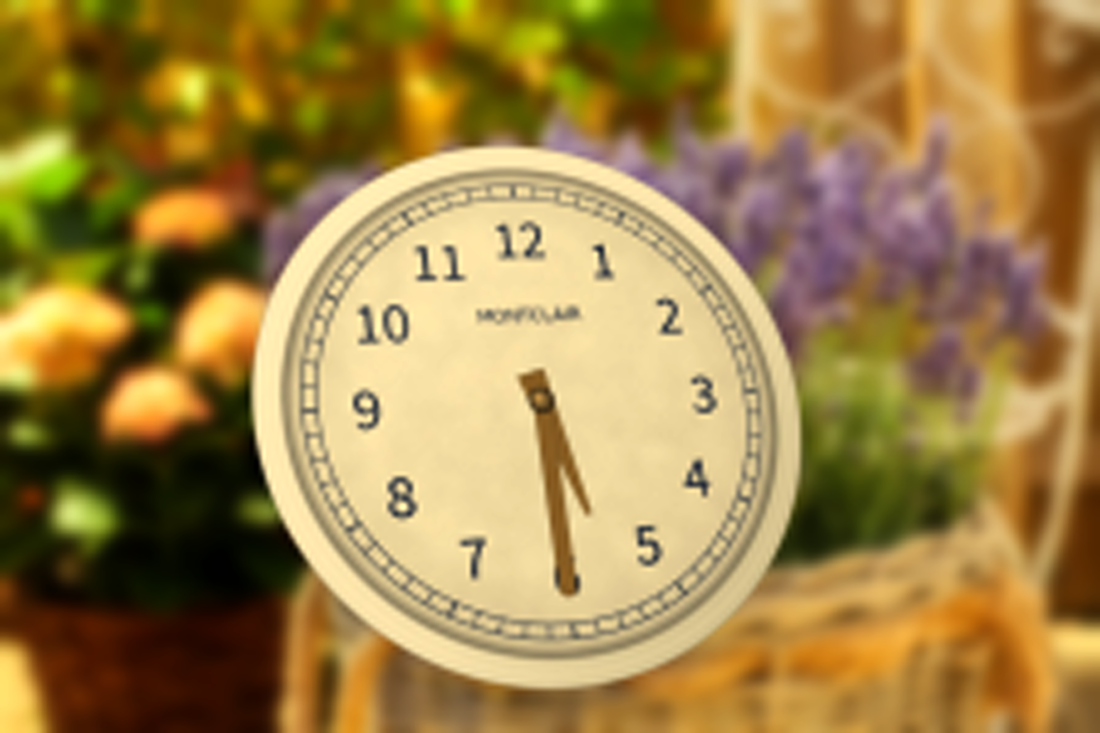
5:30
